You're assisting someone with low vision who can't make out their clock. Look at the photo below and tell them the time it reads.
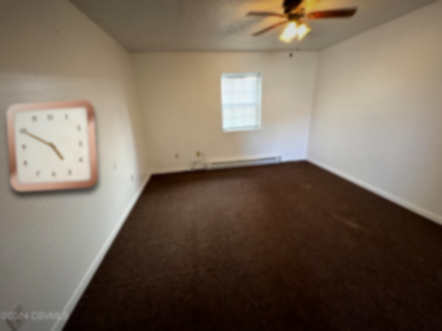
4:50
